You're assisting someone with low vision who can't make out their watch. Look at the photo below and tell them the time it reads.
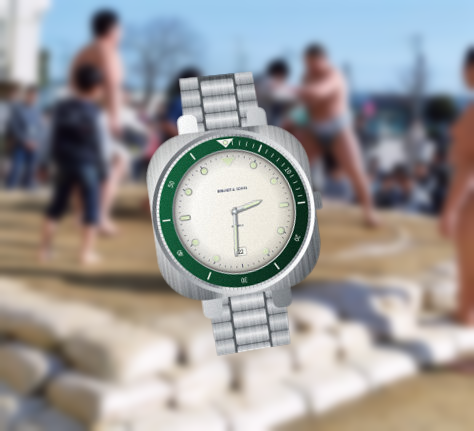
2:31
